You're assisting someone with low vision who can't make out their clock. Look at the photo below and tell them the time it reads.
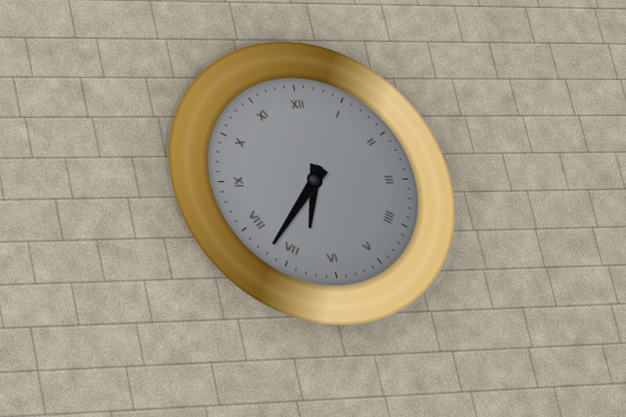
6:37
